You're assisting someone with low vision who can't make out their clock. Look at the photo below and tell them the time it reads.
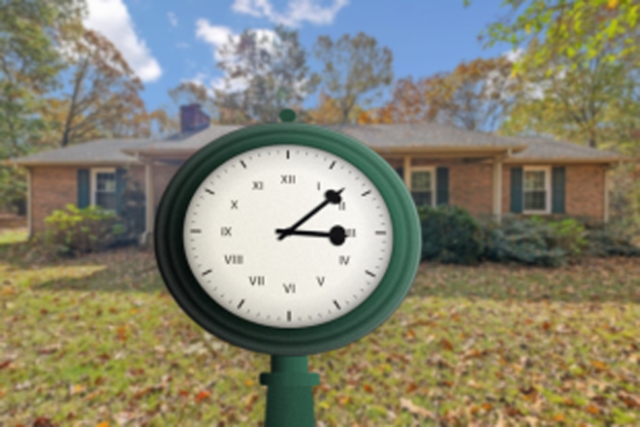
3:08
